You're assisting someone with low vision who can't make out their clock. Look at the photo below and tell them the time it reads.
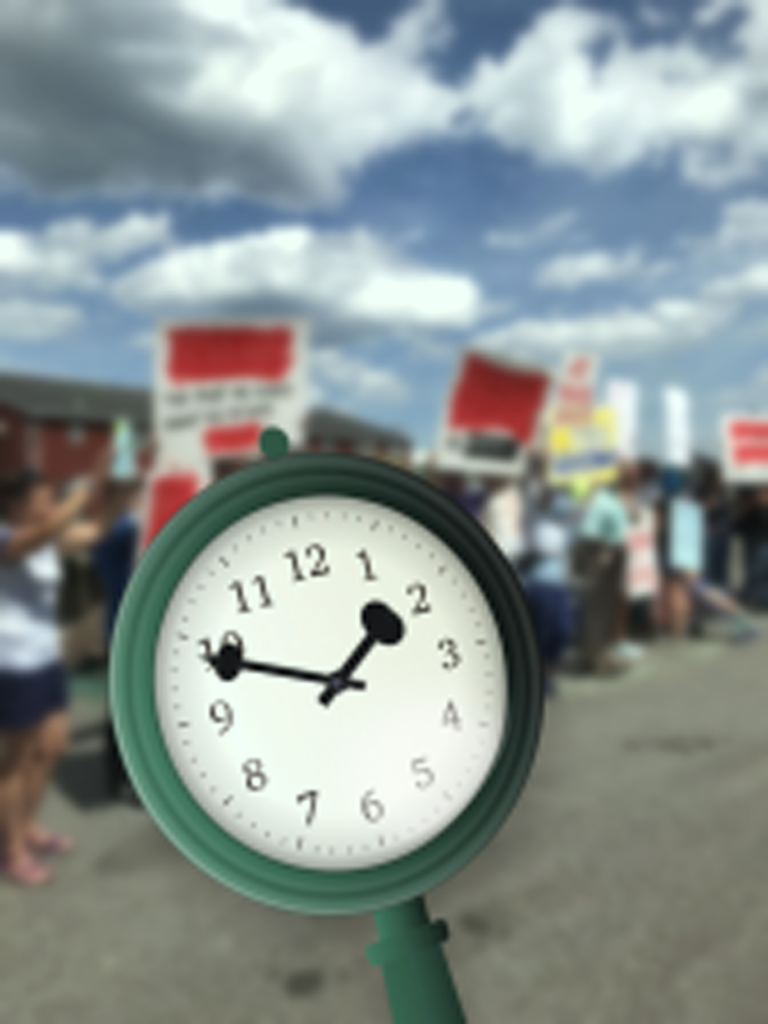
1:49
